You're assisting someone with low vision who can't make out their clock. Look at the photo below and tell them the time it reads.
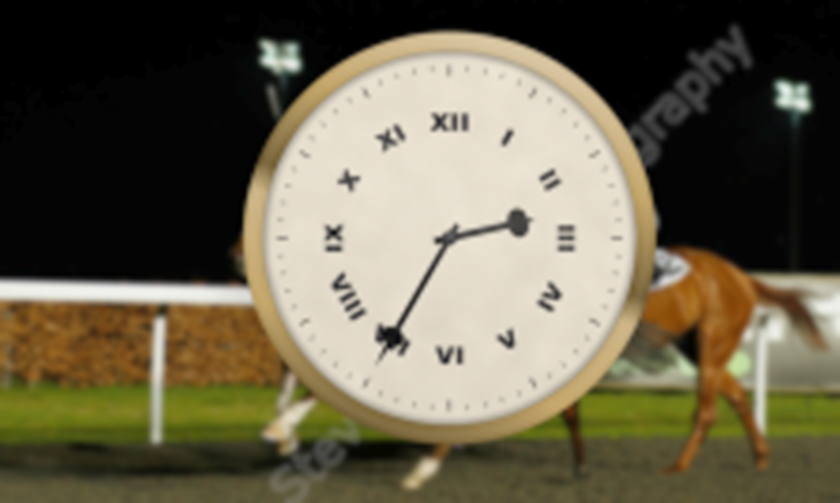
2:35
